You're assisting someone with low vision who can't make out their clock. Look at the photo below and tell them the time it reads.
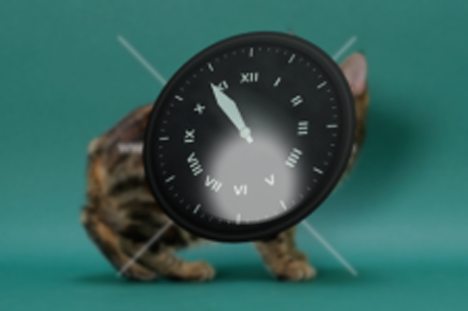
10:54
